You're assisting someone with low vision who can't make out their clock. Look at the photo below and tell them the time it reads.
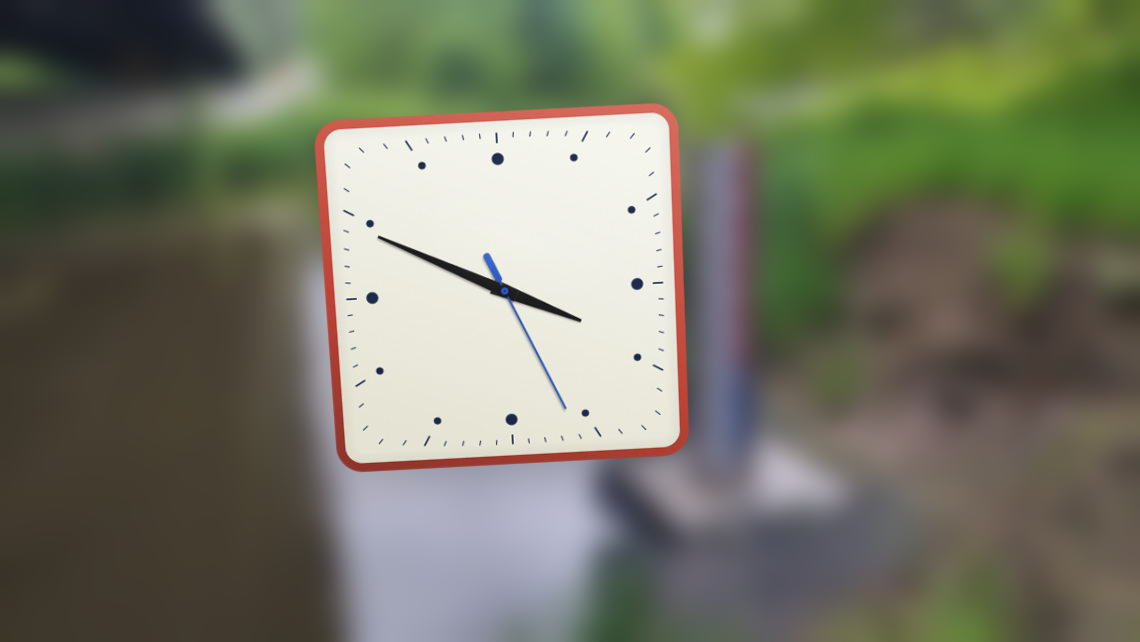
3:49:26
